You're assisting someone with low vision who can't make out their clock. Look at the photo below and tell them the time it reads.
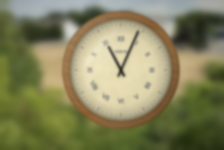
11:04
